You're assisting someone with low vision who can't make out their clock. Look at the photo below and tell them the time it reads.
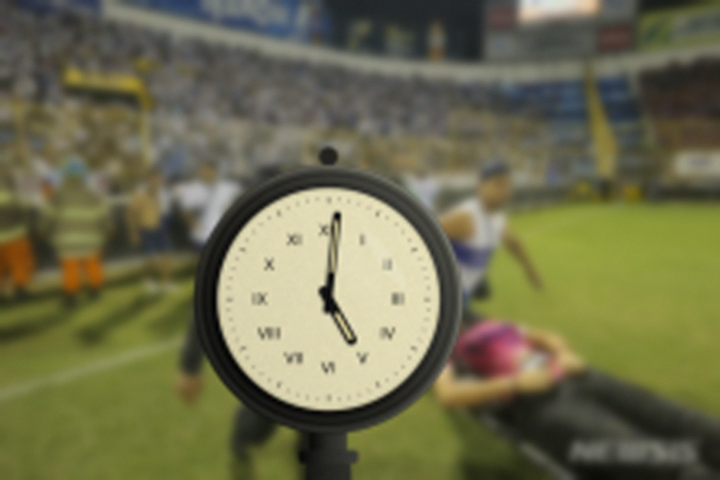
5:01
